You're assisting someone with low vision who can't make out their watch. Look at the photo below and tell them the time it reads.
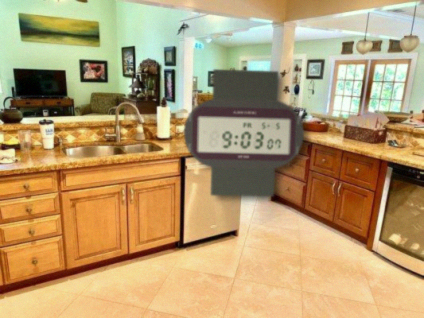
9:03:07
